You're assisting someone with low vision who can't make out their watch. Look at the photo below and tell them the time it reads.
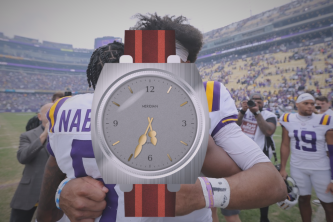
5:34
